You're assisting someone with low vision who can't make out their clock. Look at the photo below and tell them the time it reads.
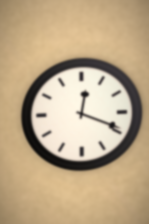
12:19
